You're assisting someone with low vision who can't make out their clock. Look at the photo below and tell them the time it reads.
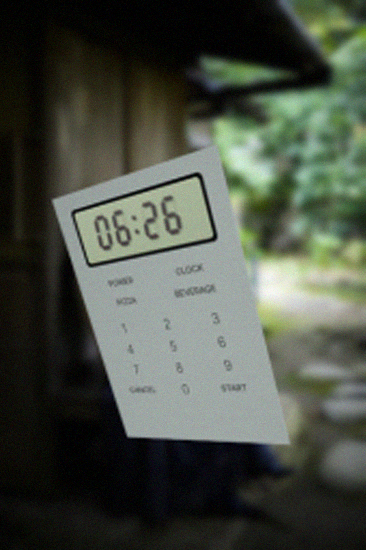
6:26
